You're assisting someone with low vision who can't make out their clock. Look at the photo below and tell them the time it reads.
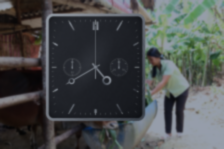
4:40
